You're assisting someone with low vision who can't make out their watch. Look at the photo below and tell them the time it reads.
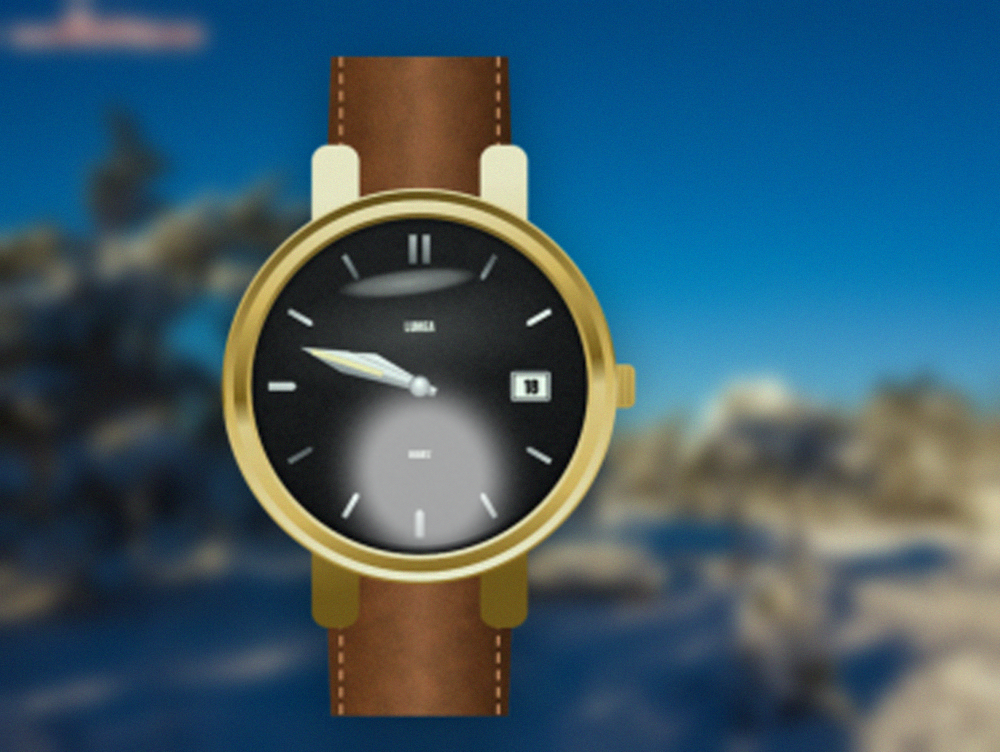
9:48
